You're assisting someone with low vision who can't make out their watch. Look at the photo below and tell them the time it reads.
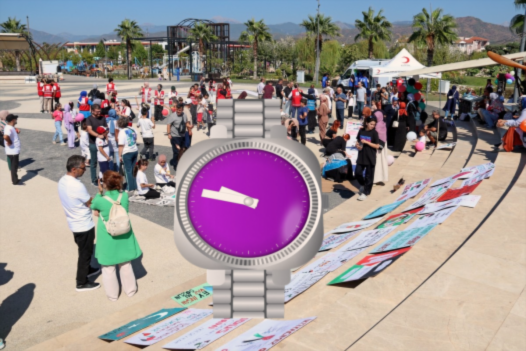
9:47
